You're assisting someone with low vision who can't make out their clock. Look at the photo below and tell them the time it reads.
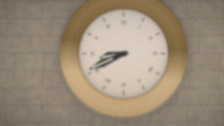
8:41
